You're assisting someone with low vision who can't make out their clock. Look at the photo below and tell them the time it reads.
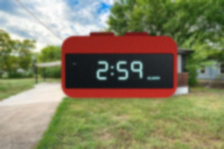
2:59
